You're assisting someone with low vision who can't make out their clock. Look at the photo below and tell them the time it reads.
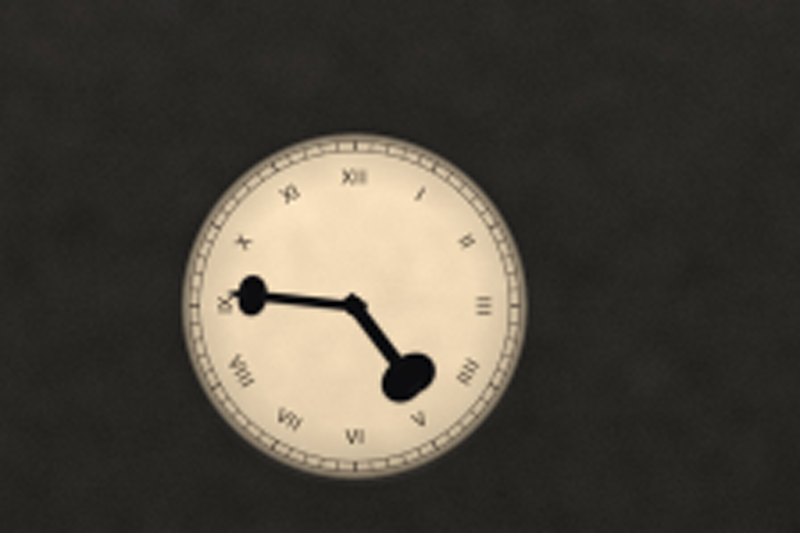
4:46
